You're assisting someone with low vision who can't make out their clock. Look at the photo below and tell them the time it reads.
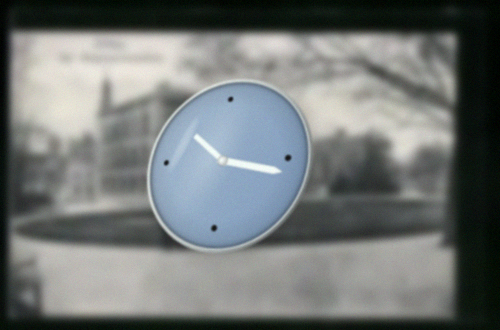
10:17
